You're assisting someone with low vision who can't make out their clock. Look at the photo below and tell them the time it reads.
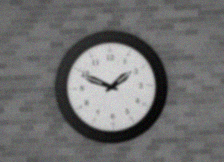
1:49
